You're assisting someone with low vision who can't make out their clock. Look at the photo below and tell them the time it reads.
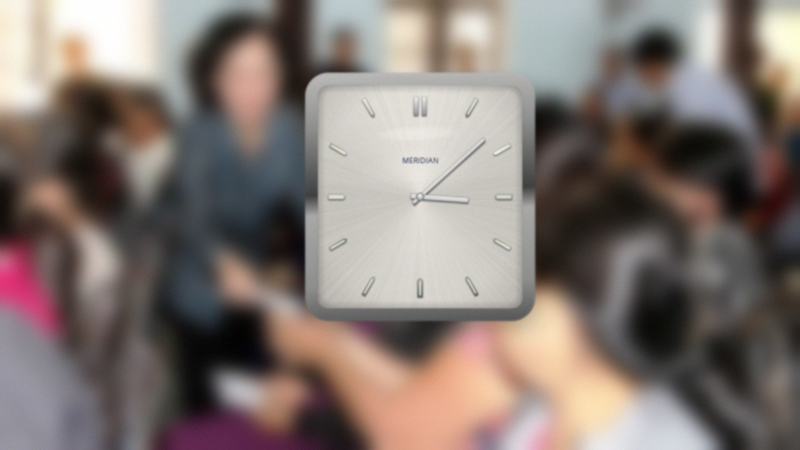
3:08
